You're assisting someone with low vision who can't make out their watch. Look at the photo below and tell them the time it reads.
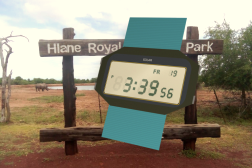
3:39:56
